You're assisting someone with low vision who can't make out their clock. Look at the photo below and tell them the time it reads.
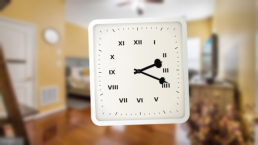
2:19
